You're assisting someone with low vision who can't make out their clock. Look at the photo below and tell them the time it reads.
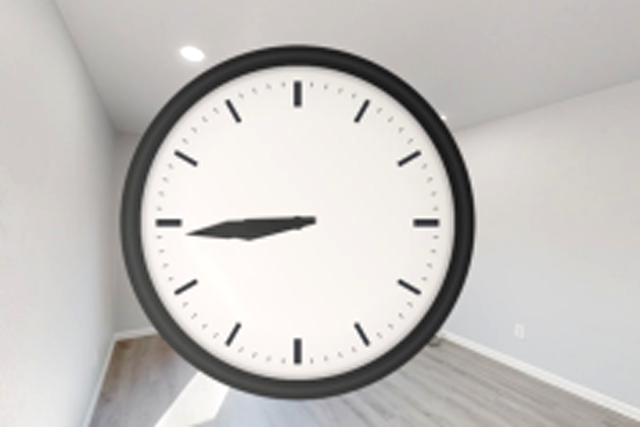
8:44
